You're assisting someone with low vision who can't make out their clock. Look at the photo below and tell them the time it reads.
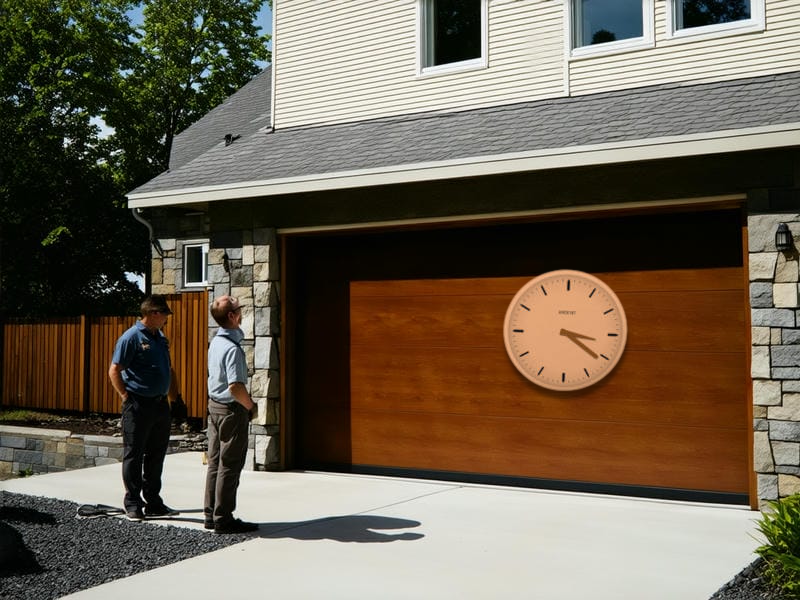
3:21
